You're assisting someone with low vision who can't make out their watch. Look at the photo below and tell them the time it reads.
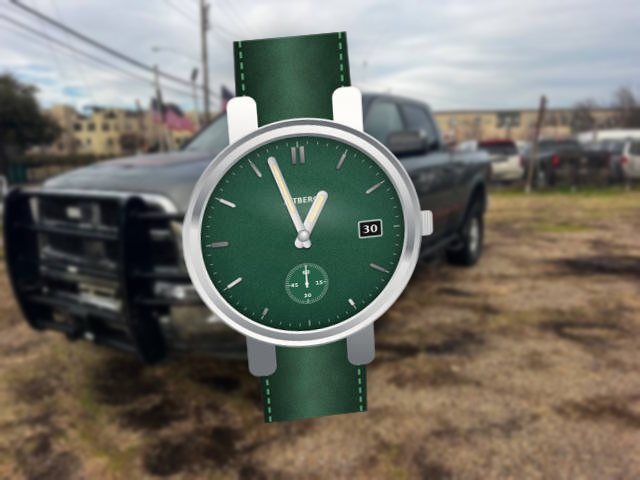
12:57
